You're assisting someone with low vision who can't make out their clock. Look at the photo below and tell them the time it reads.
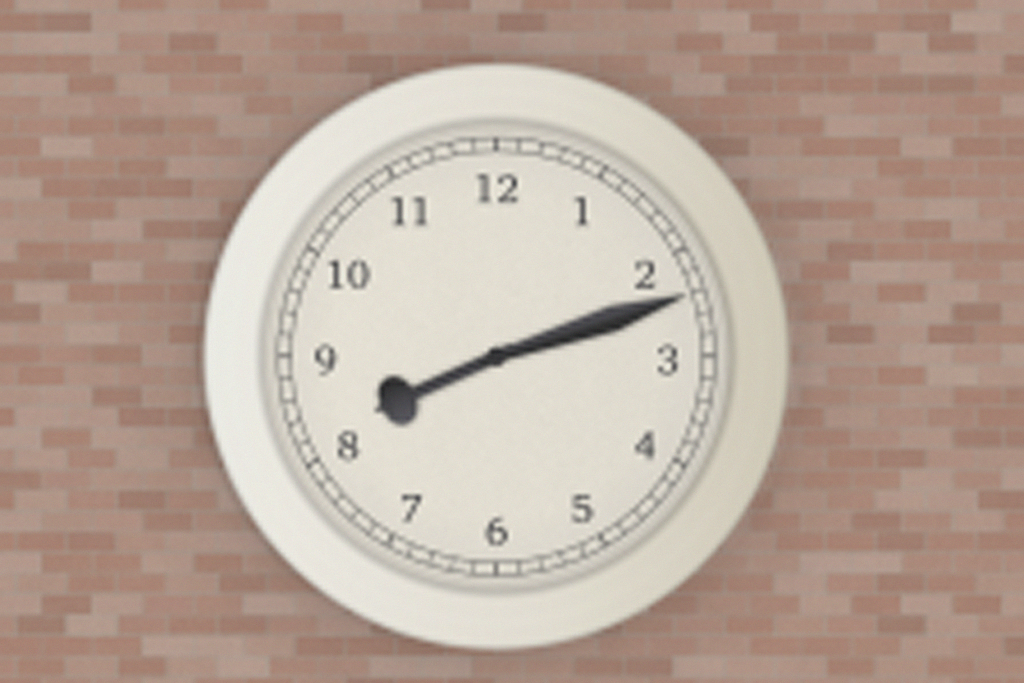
8:12
